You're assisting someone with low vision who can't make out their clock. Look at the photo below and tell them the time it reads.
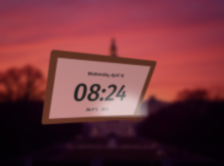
8:24
